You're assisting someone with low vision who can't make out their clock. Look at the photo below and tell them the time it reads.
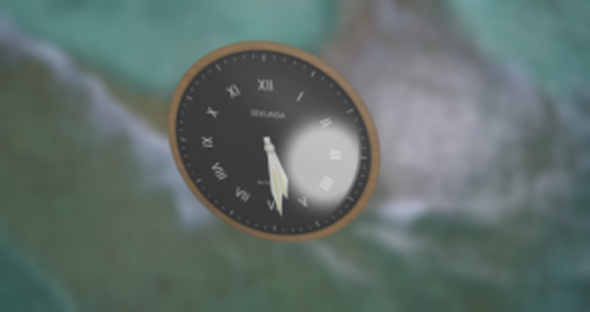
5:29
